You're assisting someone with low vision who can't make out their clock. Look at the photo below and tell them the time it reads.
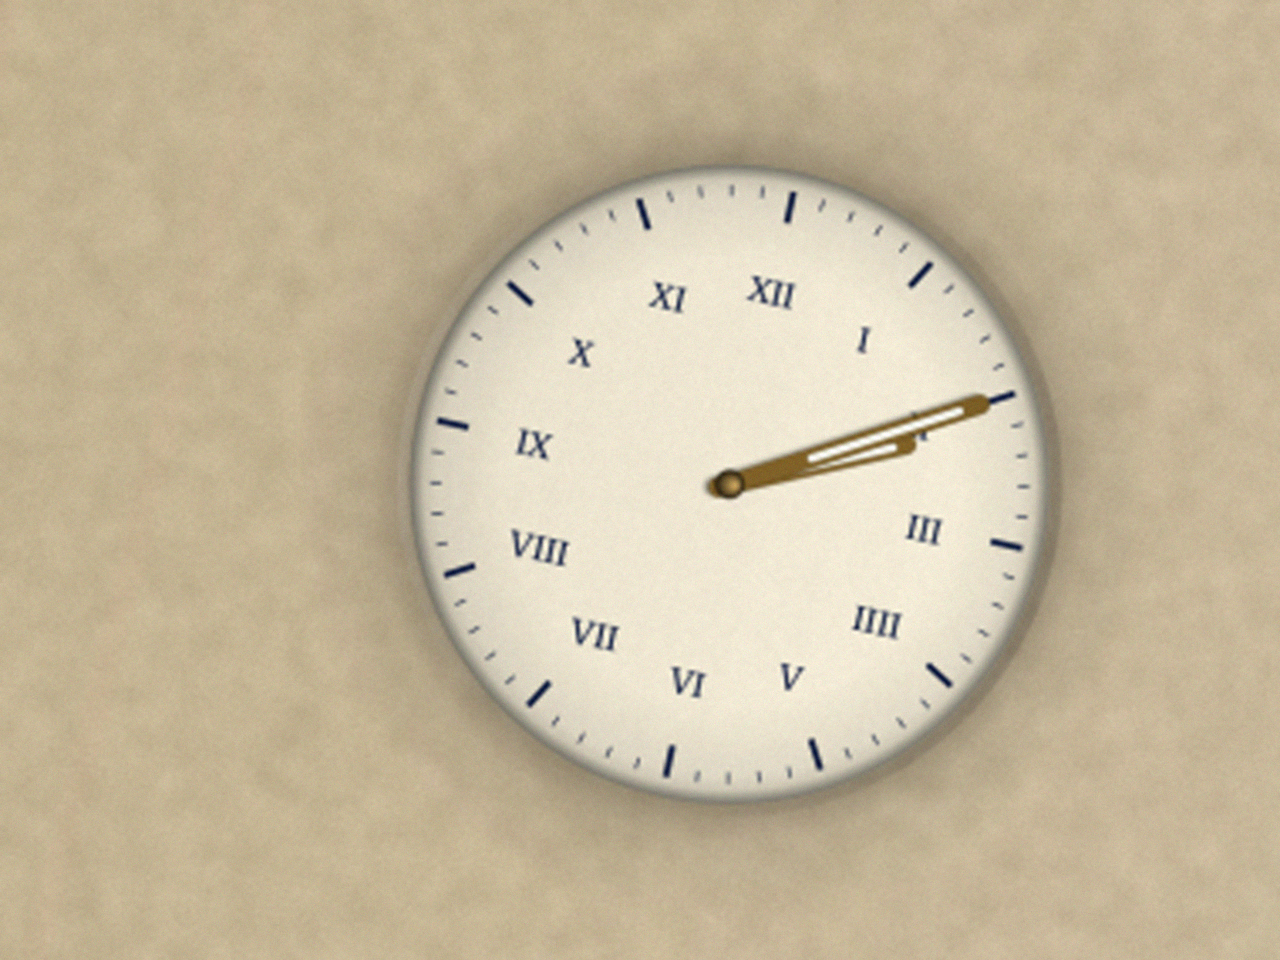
2:10
